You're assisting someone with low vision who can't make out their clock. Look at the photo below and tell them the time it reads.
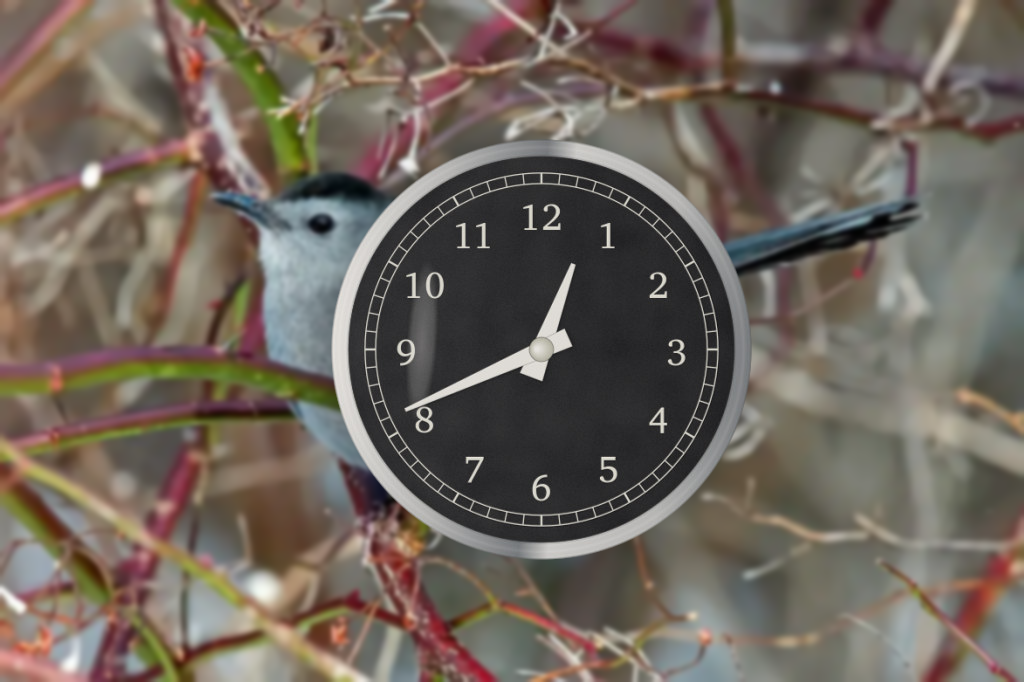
12:41
